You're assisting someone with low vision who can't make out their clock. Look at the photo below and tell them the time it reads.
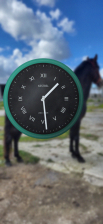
1:29
